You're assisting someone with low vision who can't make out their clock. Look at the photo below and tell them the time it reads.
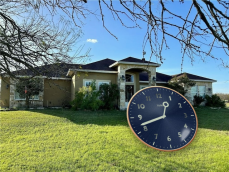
12:42
